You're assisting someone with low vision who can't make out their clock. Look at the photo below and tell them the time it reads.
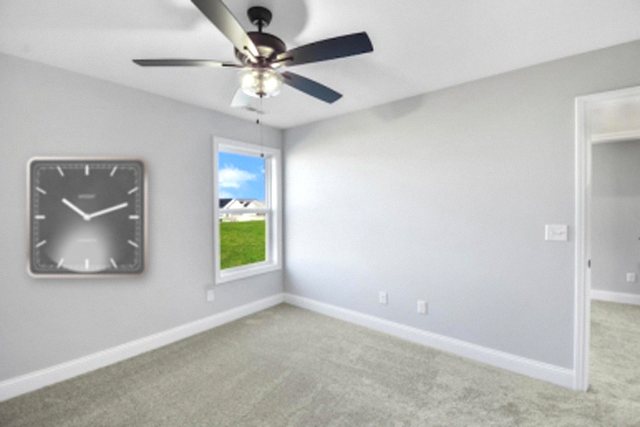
10:12
